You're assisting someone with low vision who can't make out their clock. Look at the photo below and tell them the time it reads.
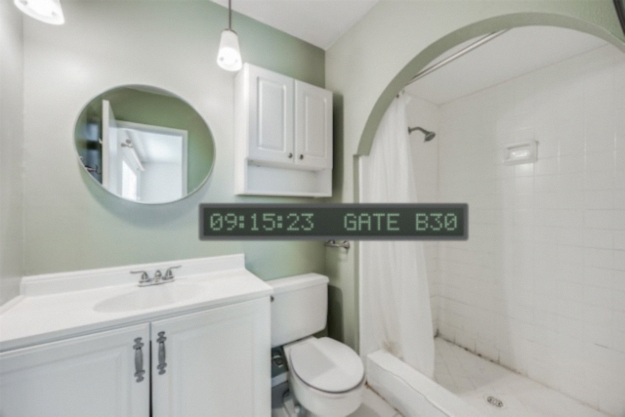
9:15:23
